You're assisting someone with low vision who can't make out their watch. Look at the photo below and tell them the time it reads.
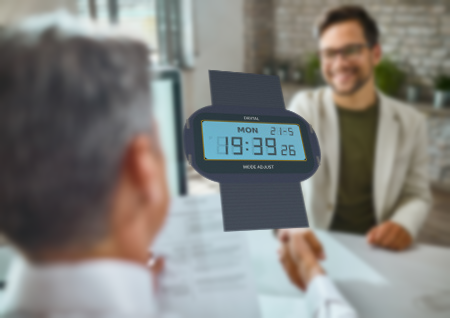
19:39:26
